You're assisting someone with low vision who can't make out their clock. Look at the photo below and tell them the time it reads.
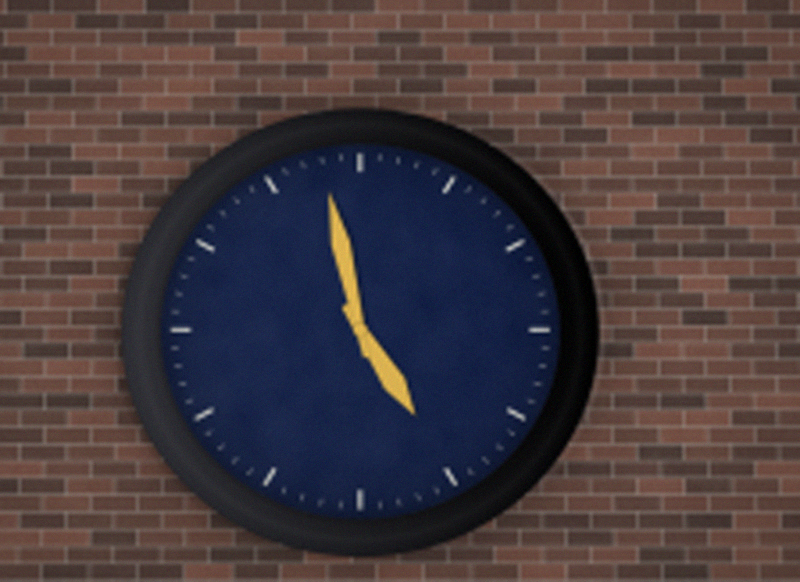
4:58
